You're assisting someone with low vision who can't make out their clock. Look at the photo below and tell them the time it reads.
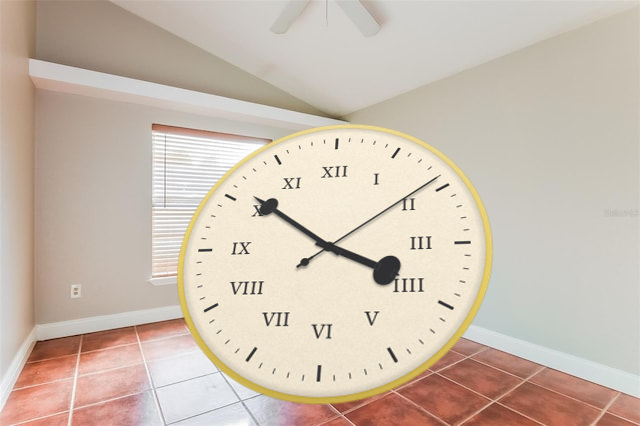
3:51:09
